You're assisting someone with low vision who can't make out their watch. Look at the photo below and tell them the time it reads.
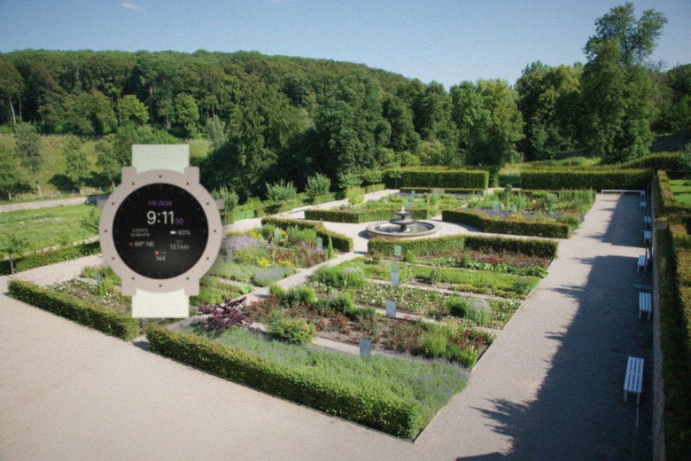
9:11
